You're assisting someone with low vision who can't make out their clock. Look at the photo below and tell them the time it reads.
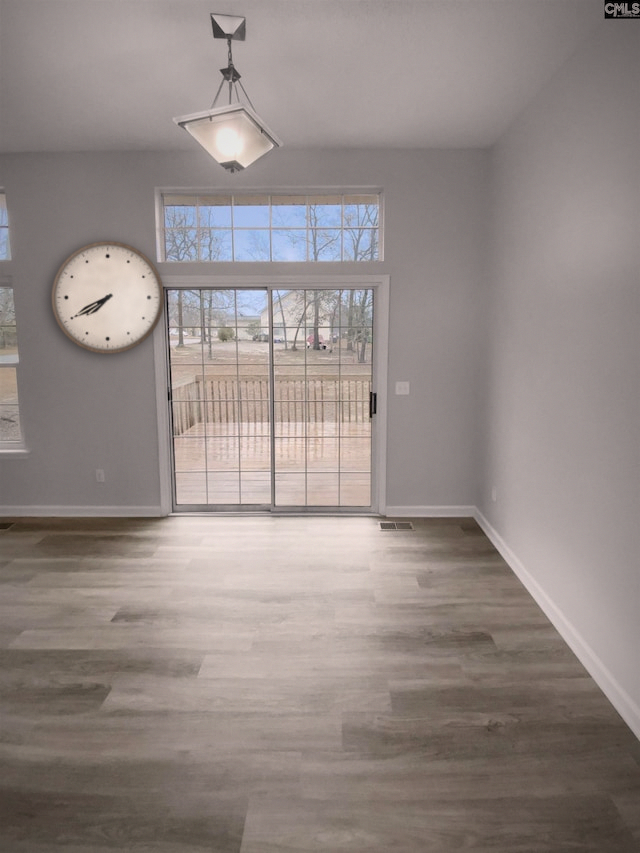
7:40
